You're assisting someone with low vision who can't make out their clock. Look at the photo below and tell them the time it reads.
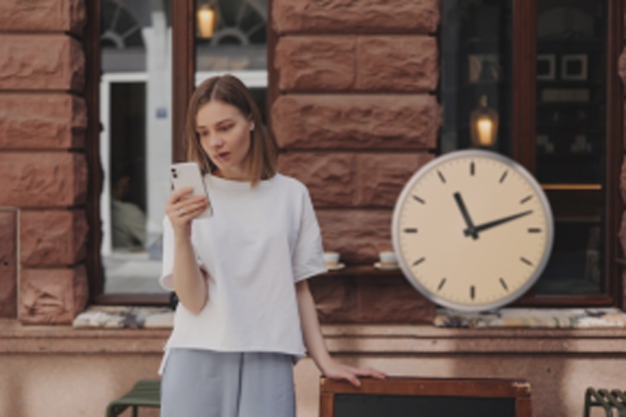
11:12
